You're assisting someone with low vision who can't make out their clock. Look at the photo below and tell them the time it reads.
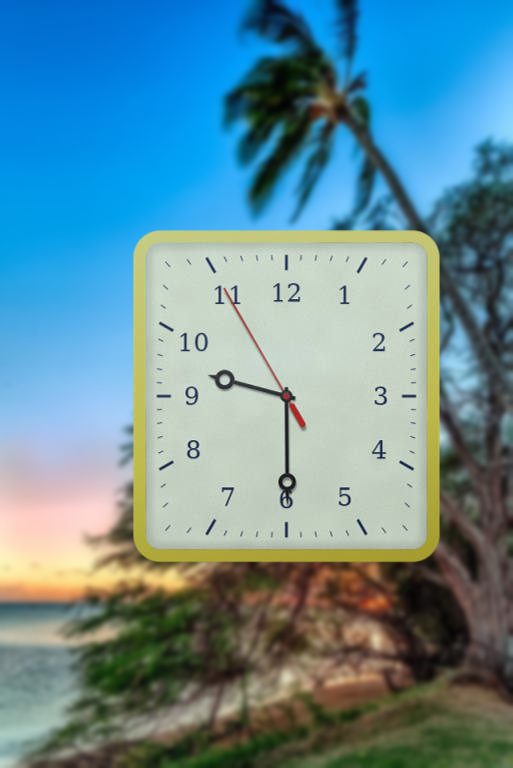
9:29:55
